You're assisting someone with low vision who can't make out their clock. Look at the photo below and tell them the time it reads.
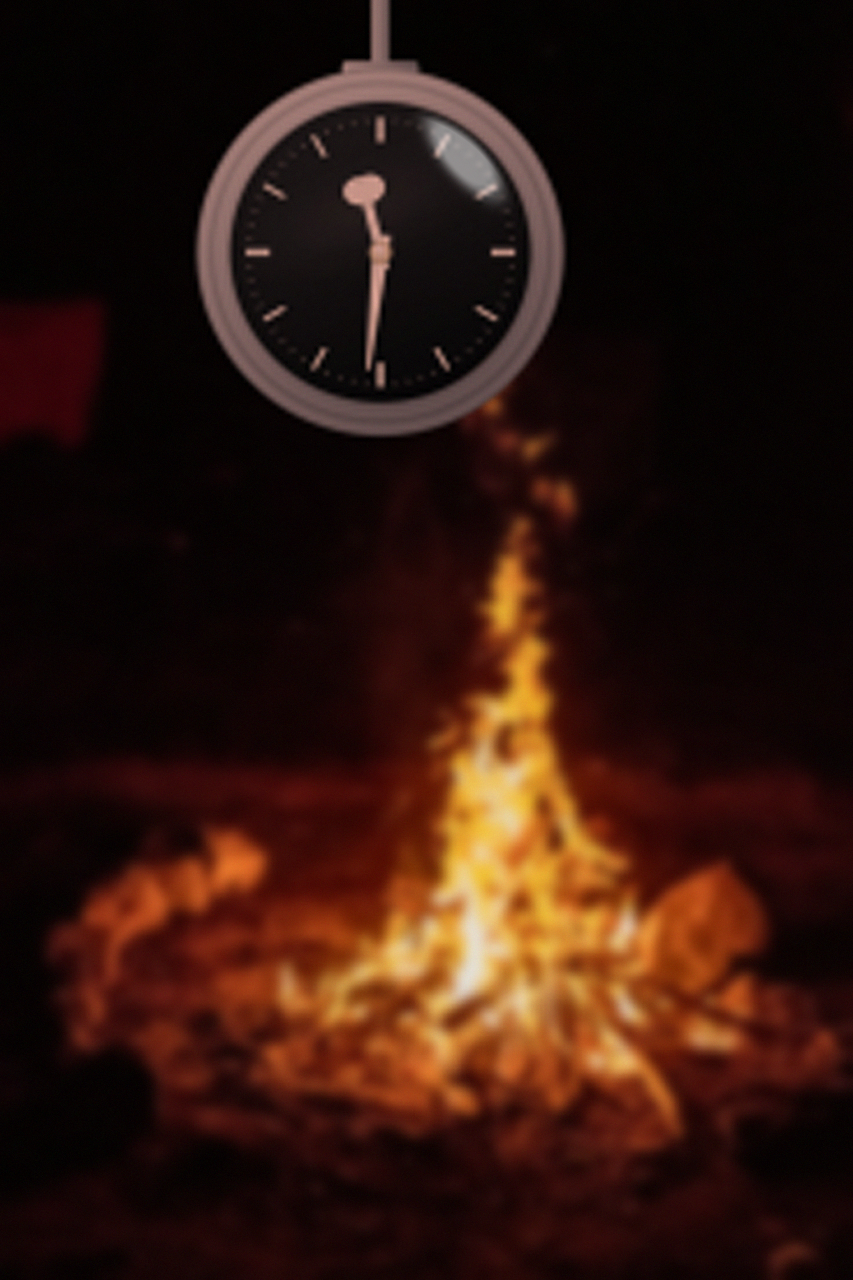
11:31
